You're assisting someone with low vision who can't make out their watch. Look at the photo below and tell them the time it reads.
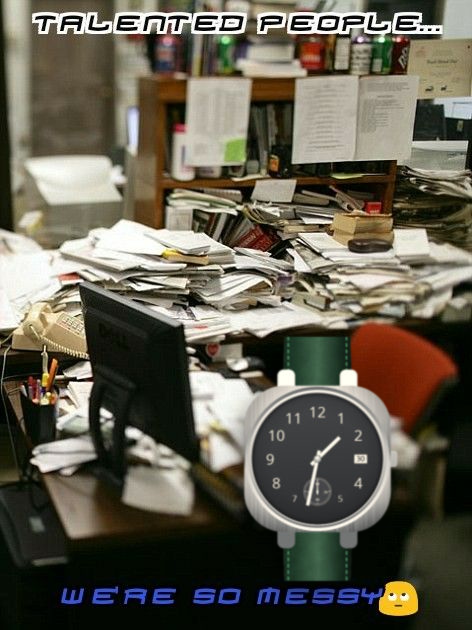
1:32
